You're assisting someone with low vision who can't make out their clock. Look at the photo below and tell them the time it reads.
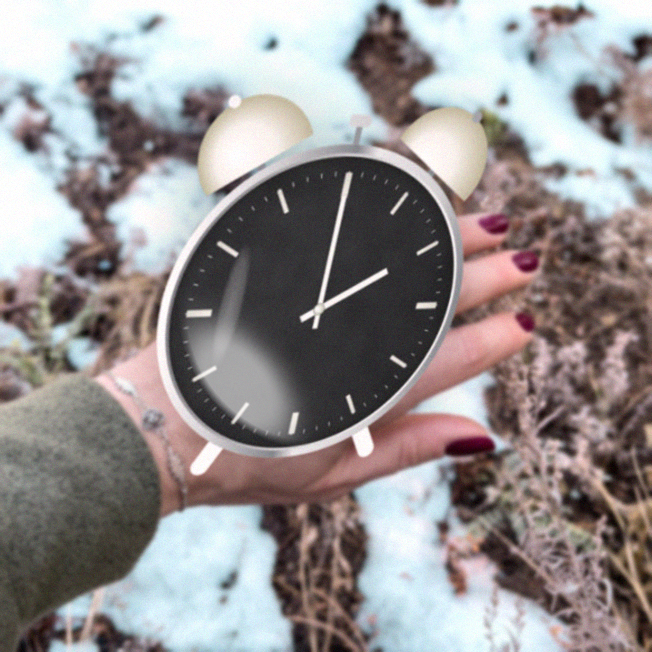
2:00
